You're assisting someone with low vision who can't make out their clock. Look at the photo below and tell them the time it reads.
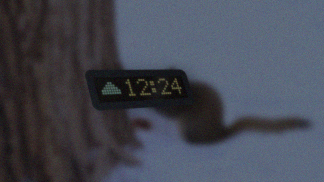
12:24
